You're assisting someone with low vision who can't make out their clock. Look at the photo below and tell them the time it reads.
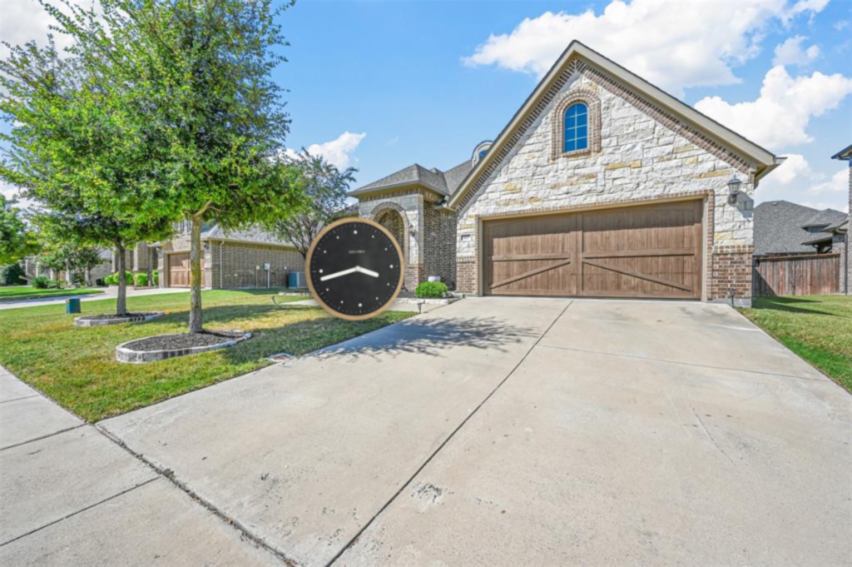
3:43
